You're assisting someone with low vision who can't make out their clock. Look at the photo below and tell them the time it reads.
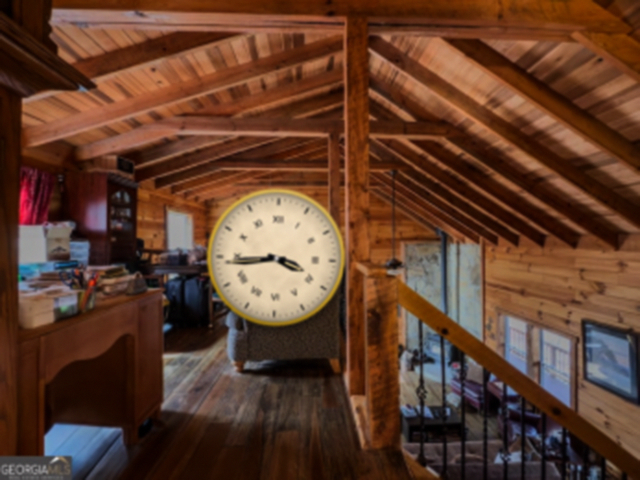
3:44
